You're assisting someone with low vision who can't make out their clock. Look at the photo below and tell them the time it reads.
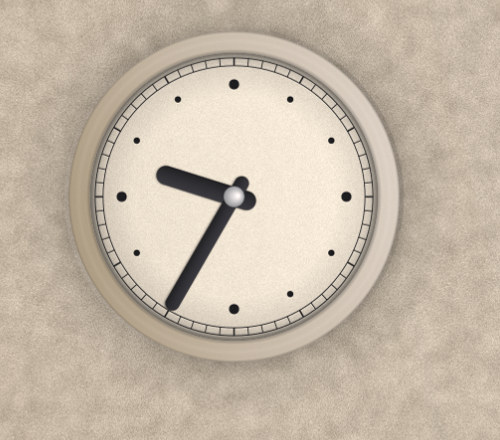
9:35
